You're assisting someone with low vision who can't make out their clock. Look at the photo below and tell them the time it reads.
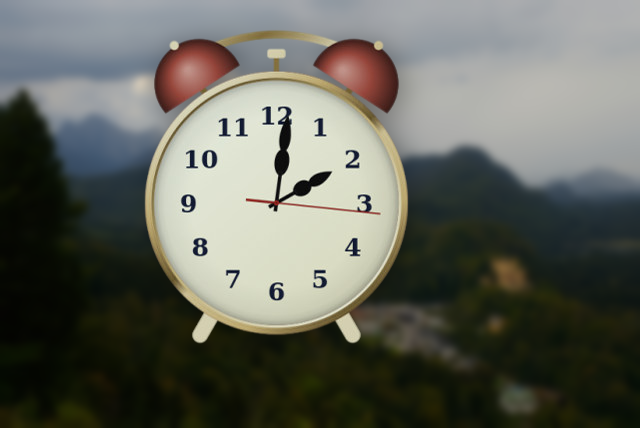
2:01:16
